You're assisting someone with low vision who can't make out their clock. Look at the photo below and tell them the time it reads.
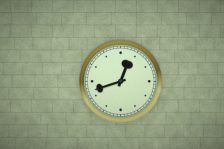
12:42
